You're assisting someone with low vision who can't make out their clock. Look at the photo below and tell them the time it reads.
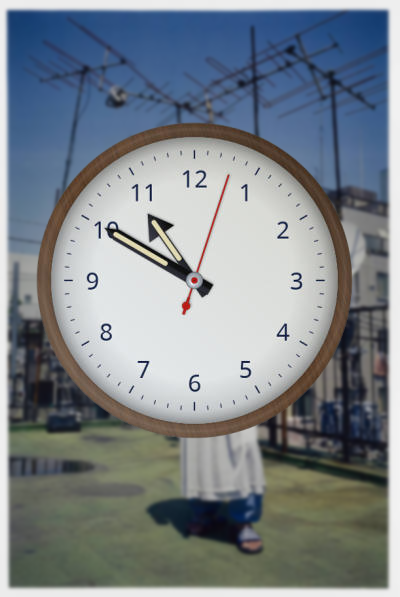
10:50:03
